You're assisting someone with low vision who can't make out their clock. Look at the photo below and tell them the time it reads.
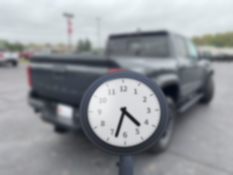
4:33
